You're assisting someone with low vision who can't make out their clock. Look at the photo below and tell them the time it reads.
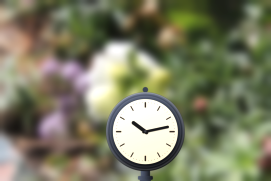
10:13
